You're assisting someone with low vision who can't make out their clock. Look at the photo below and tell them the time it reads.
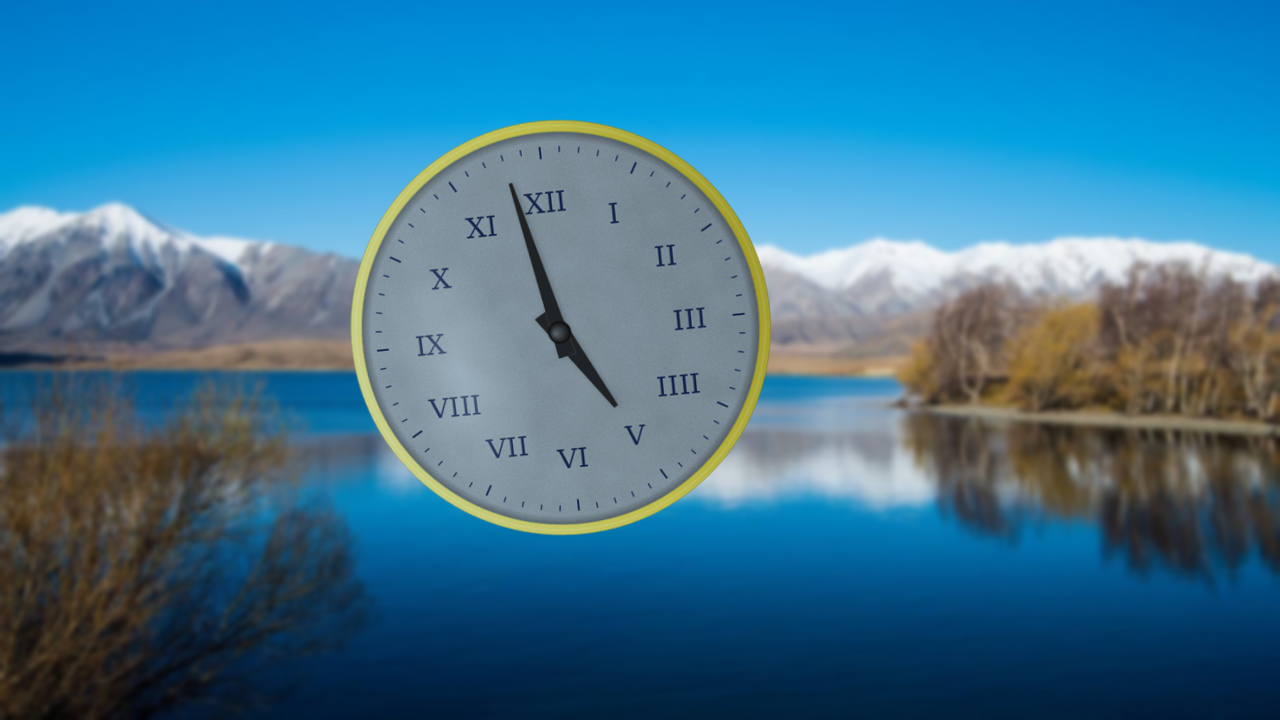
4:58
